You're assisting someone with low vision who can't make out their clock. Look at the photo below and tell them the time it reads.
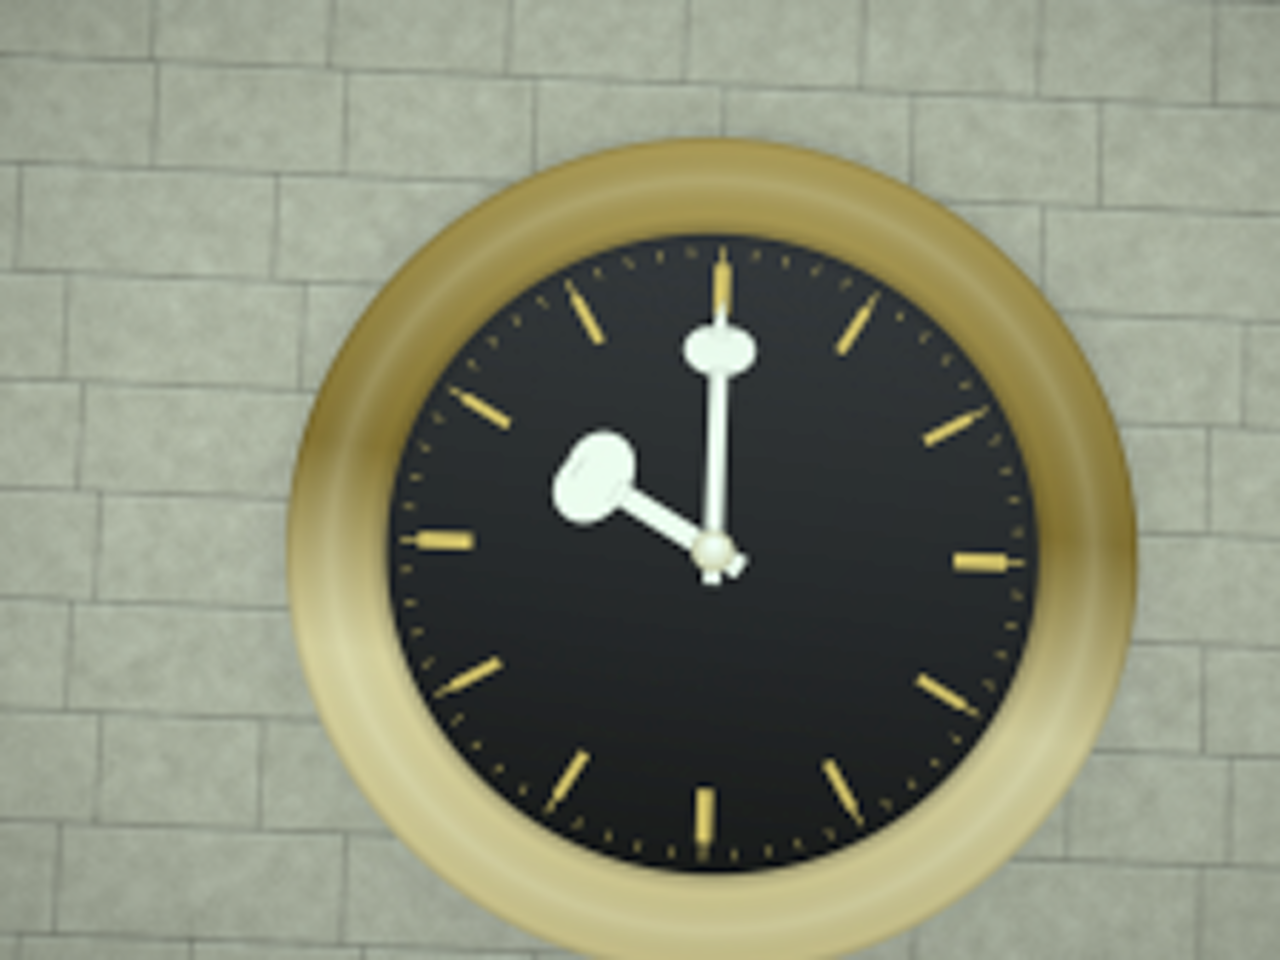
10:00
